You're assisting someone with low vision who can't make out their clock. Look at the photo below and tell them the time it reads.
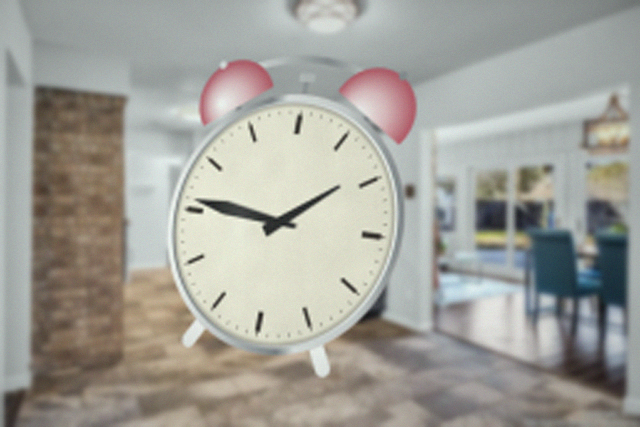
1:46
